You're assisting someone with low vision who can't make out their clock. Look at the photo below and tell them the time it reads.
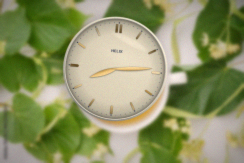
8:14
